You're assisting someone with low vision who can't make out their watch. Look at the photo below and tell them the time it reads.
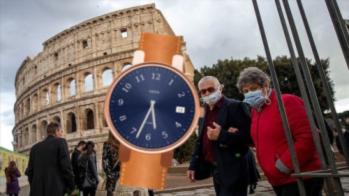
5:33
